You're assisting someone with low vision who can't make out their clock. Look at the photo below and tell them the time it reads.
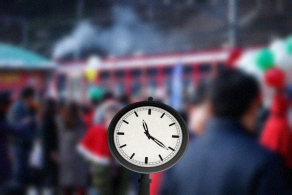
11:21
